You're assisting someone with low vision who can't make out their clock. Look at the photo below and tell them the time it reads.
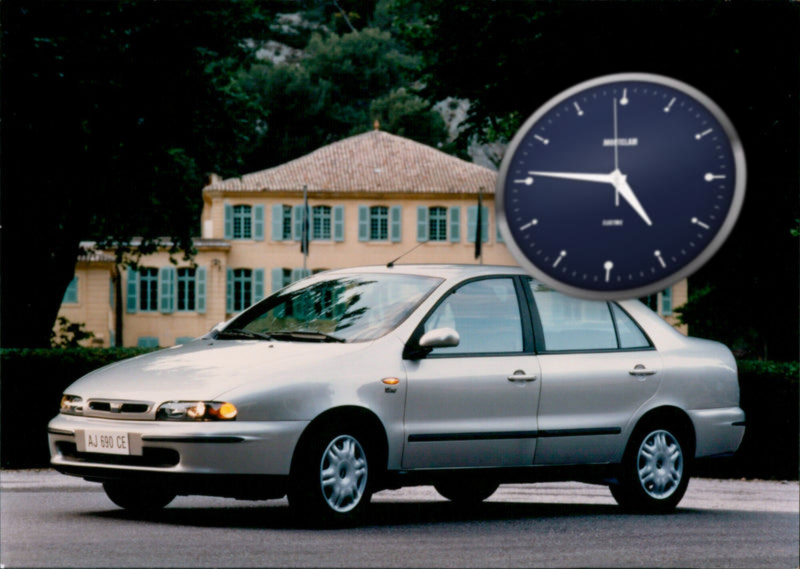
4:45:59
